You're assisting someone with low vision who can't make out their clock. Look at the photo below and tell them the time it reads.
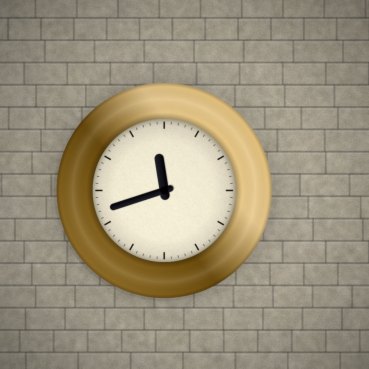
11:42
